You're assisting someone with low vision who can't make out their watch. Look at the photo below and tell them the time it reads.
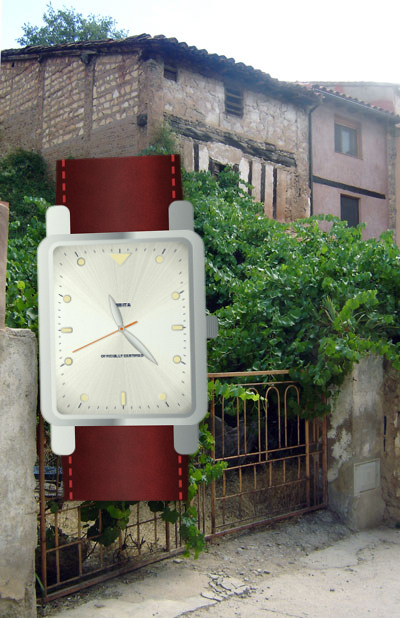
11:22:41
